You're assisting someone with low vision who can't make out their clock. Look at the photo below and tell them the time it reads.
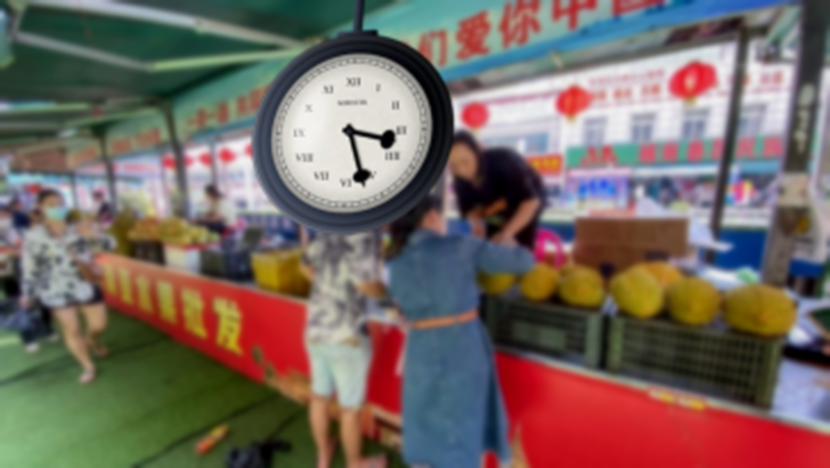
3:27
